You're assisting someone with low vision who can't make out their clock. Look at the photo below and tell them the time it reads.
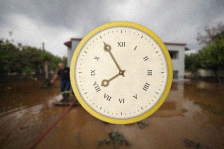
7:55
